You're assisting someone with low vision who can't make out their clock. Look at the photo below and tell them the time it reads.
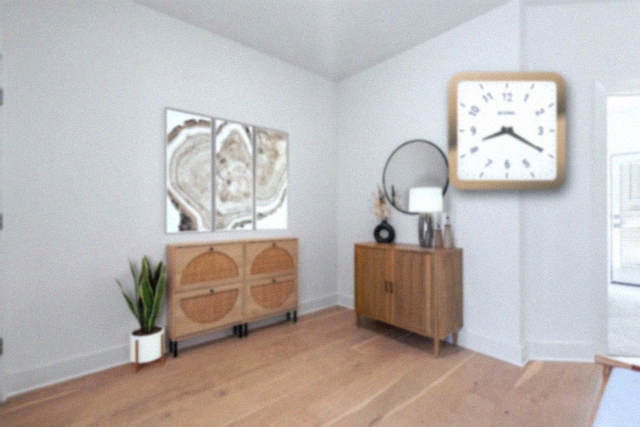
8:20
